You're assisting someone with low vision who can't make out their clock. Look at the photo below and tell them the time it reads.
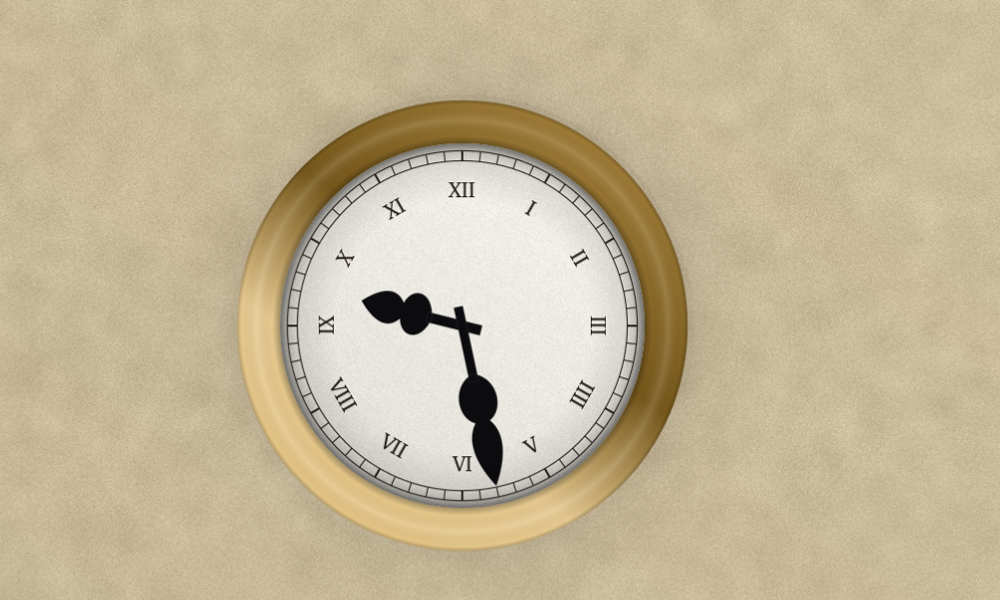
9:28
